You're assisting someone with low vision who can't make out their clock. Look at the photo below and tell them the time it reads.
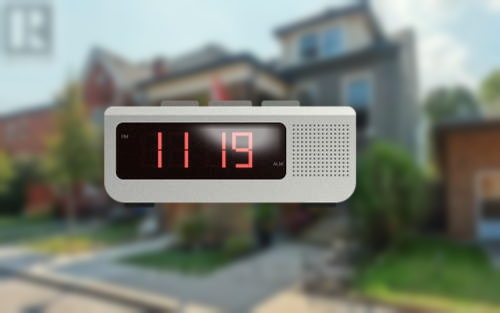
11:19
